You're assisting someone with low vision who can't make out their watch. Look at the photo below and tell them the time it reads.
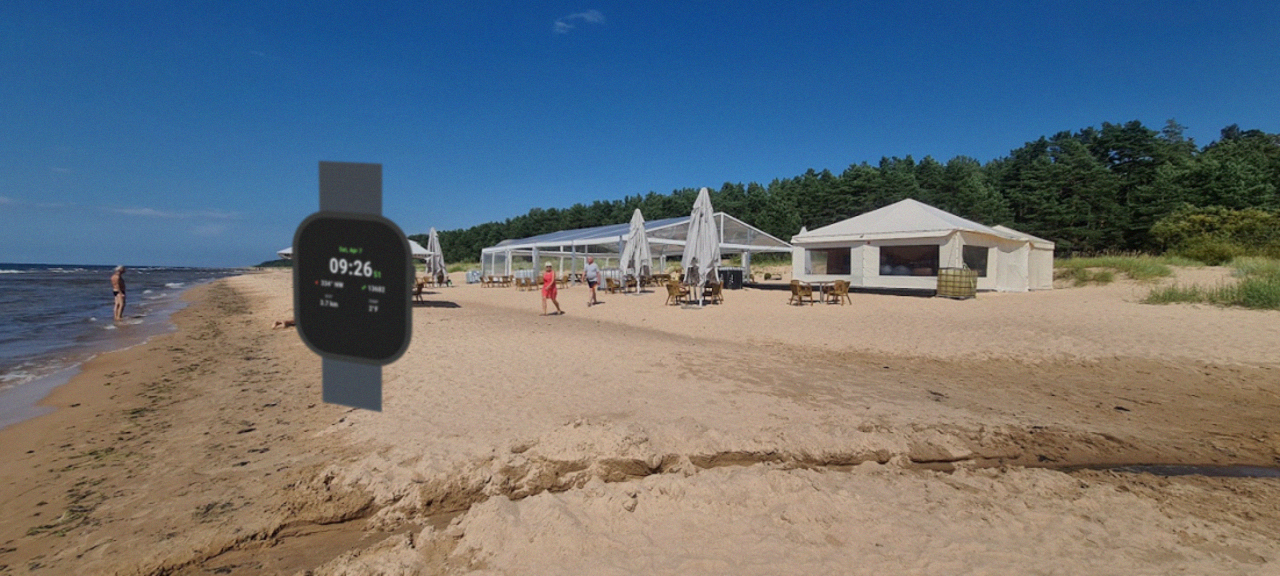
9:26
